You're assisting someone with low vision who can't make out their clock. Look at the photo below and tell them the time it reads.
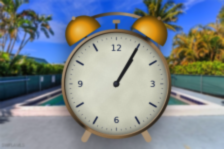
1:05
